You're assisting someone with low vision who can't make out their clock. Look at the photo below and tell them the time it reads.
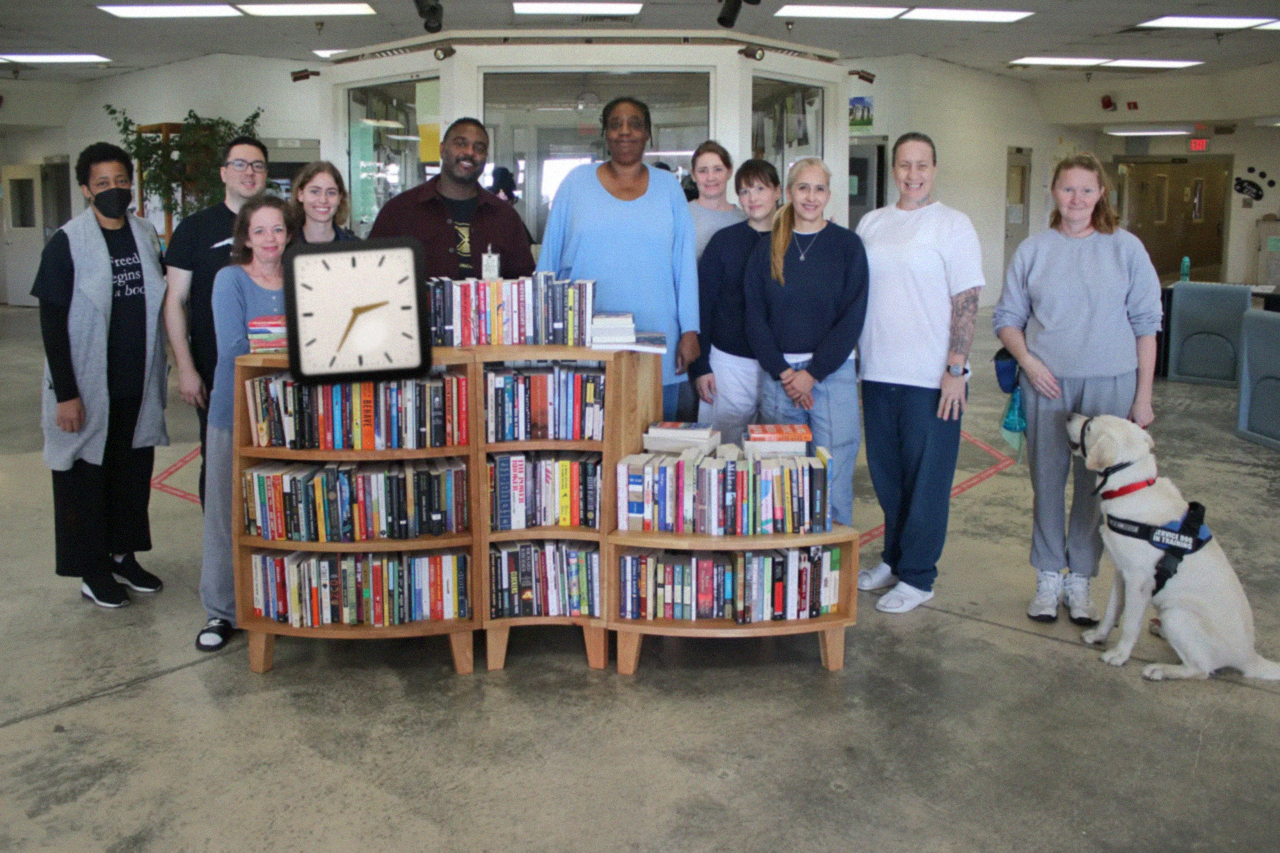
2:35
